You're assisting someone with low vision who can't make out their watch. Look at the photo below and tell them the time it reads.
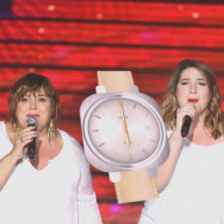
6:00
